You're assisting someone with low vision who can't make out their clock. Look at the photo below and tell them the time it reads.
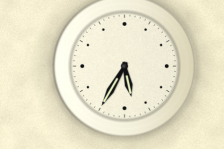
5:35
